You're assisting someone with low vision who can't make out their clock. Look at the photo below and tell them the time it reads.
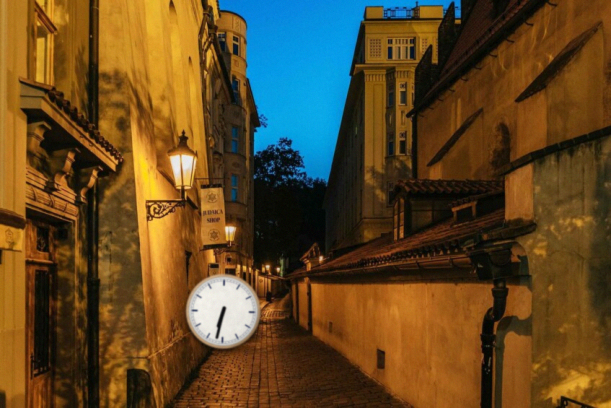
6:32
